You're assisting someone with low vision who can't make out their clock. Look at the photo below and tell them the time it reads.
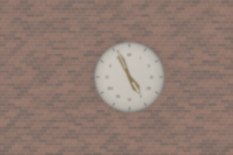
4:56
